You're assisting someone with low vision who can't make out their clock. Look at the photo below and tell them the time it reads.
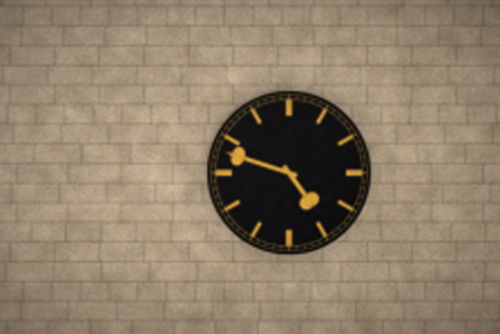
4:48
